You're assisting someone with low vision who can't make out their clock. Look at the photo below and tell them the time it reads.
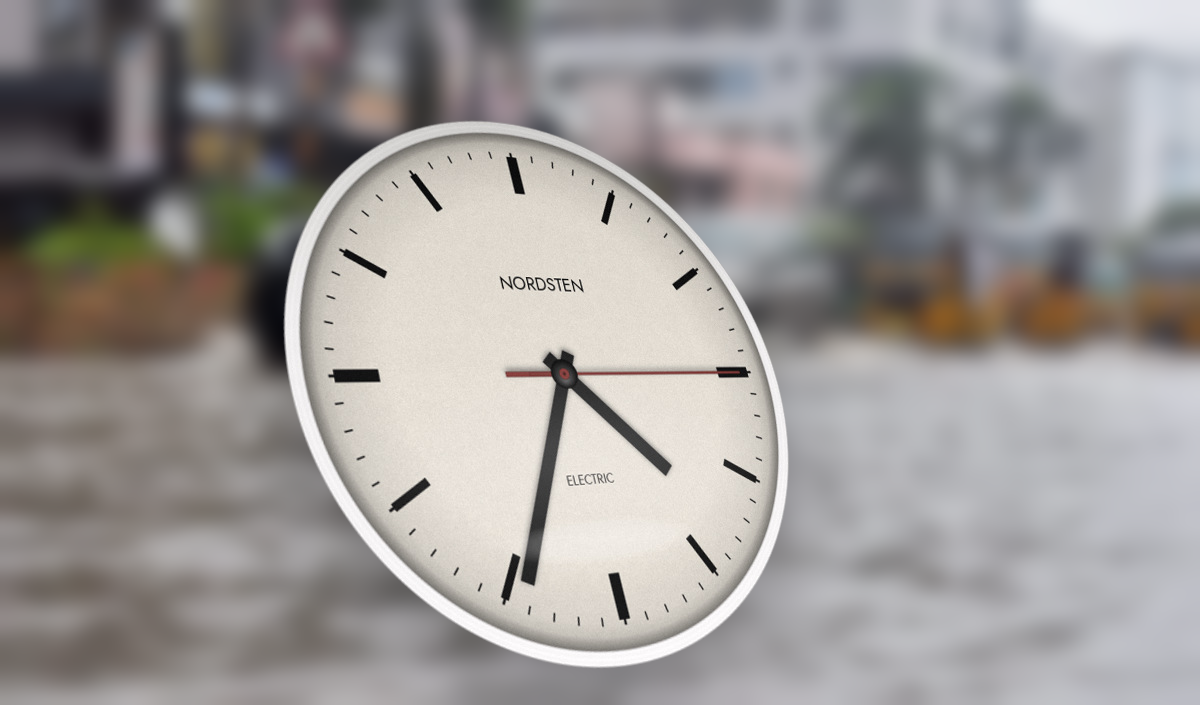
4:34:15
